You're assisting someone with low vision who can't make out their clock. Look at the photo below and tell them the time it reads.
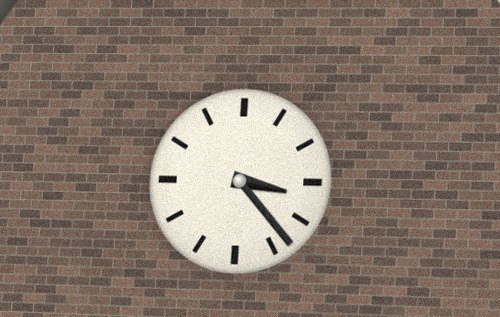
3:23
